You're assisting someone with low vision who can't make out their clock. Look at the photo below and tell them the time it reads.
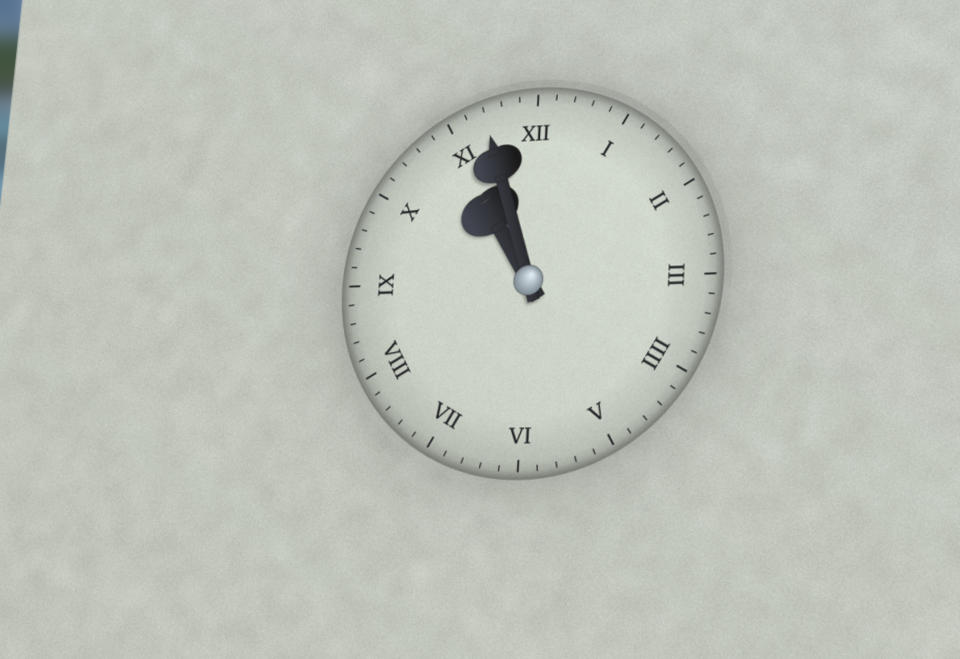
10:57
